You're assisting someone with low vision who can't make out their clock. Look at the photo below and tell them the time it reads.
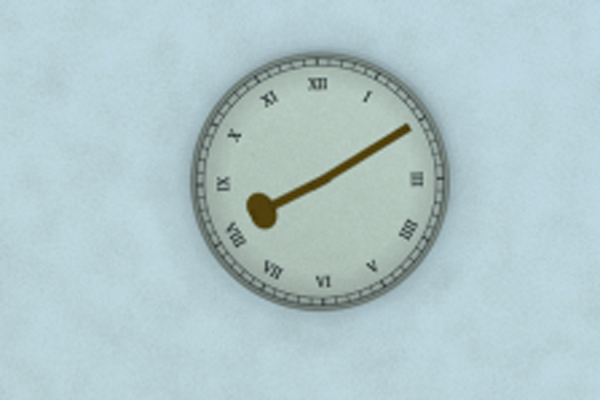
8:10
